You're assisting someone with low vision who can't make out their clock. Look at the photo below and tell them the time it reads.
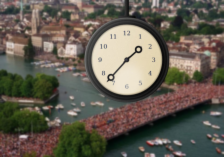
1:37
